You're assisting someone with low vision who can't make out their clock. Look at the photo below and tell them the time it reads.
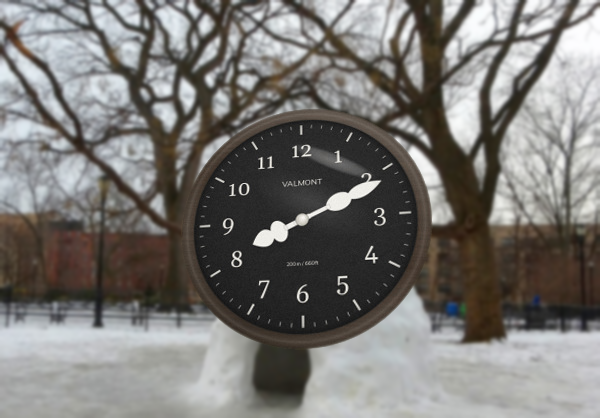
8:11
